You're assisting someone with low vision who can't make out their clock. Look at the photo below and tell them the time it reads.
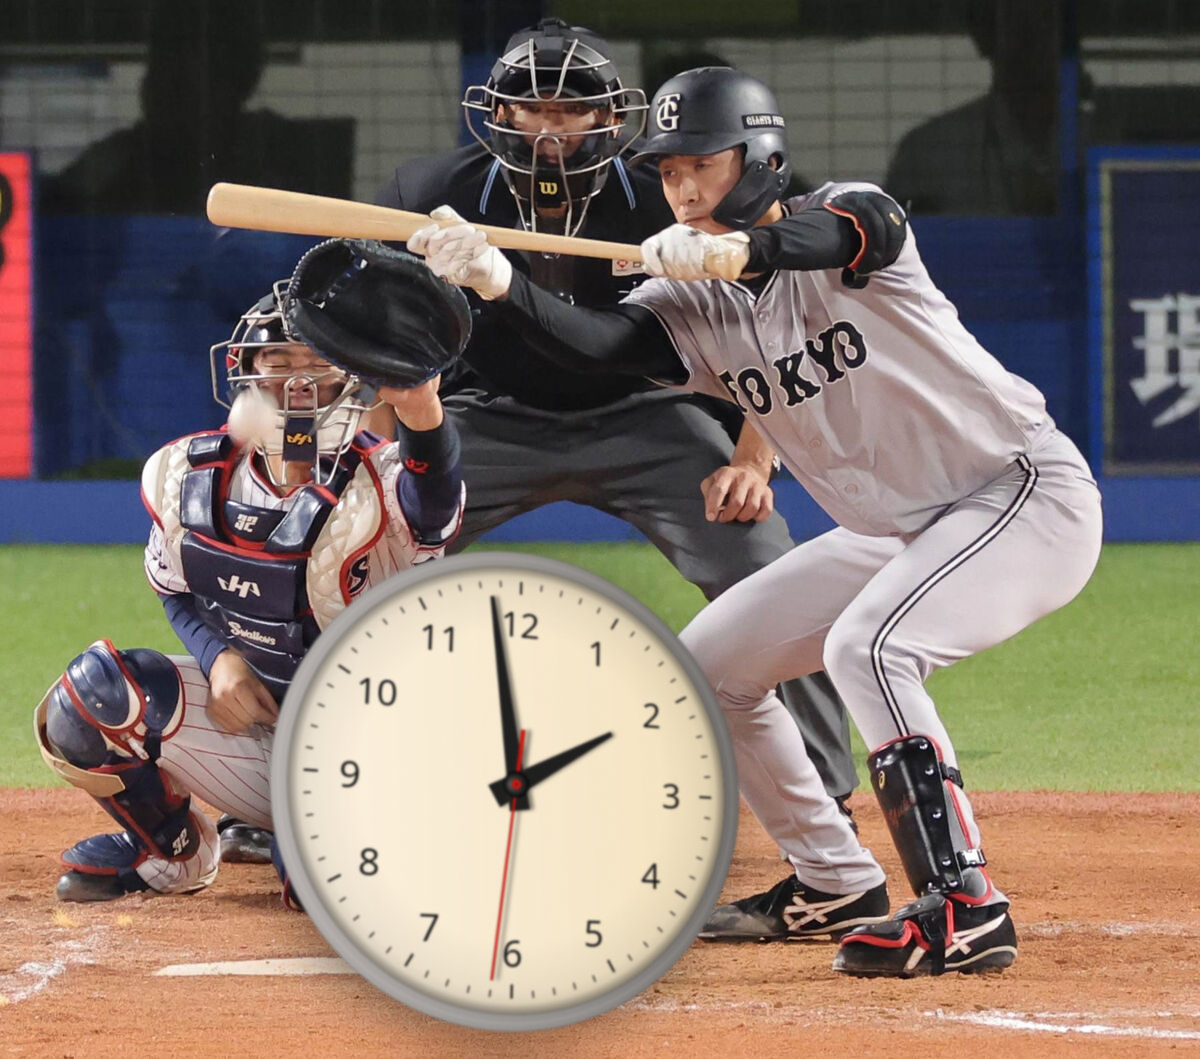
1:58:31
